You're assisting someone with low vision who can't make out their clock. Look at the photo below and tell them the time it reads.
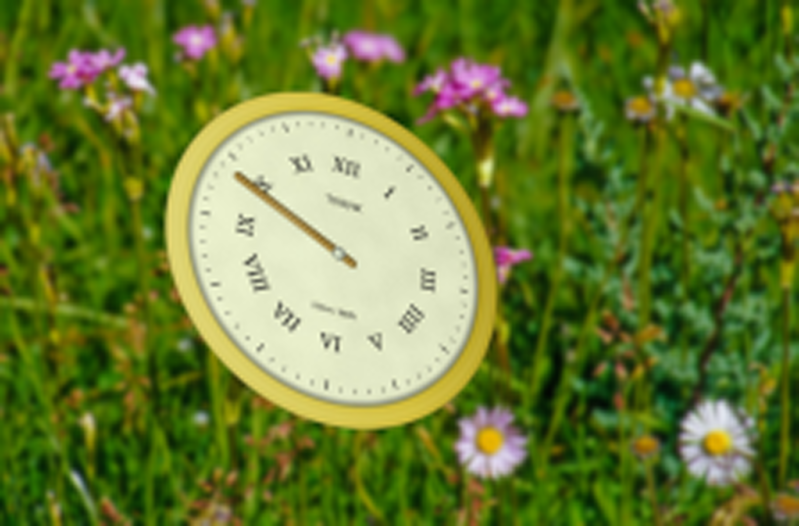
9:49
